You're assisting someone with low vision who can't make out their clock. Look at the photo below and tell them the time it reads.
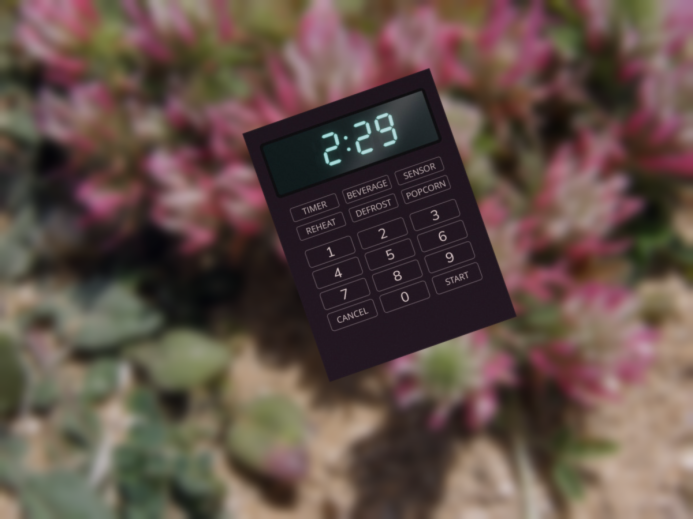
2:29
